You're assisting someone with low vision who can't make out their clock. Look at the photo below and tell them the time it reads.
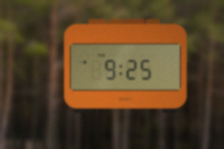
9:25
